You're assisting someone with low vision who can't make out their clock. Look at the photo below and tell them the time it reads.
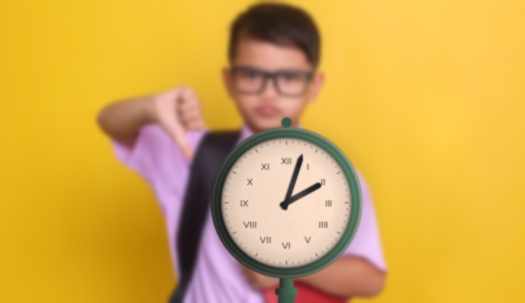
2:03
